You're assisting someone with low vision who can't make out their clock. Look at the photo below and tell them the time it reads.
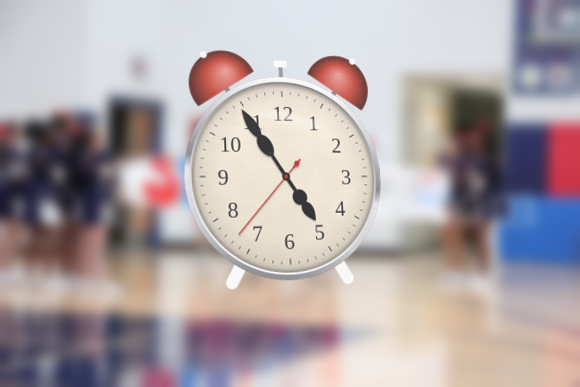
4:54:37
